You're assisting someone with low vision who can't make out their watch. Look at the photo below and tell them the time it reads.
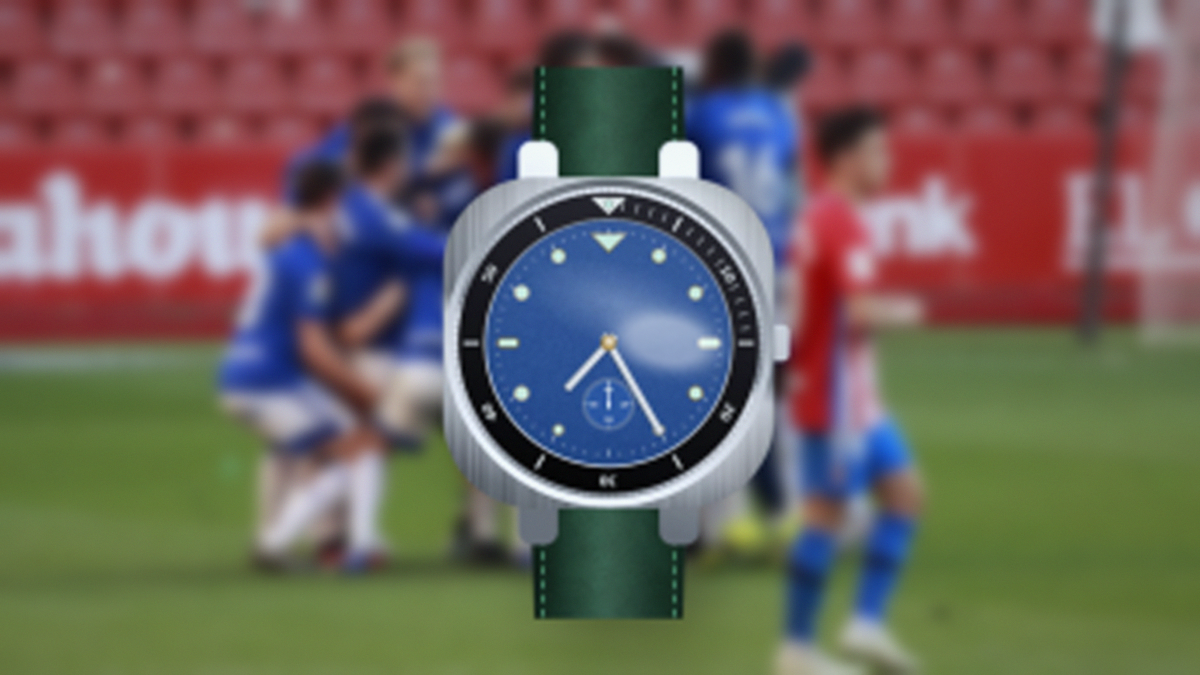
7:25
